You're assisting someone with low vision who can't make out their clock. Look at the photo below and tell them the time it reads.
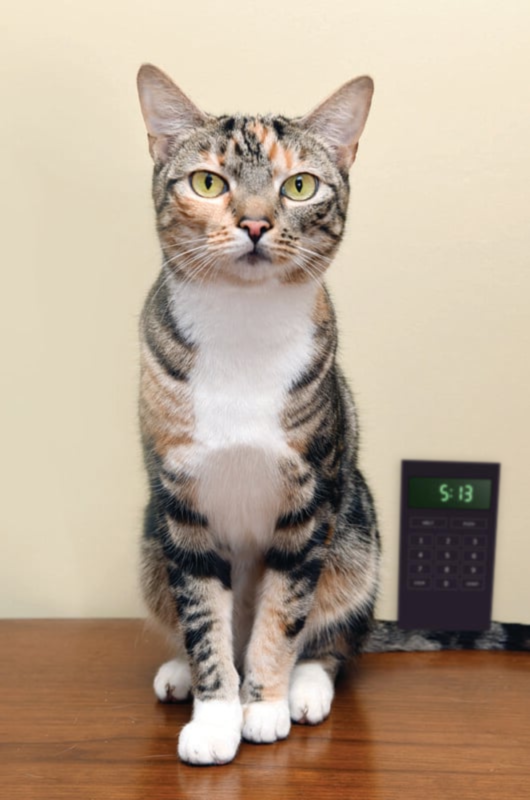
5:13
